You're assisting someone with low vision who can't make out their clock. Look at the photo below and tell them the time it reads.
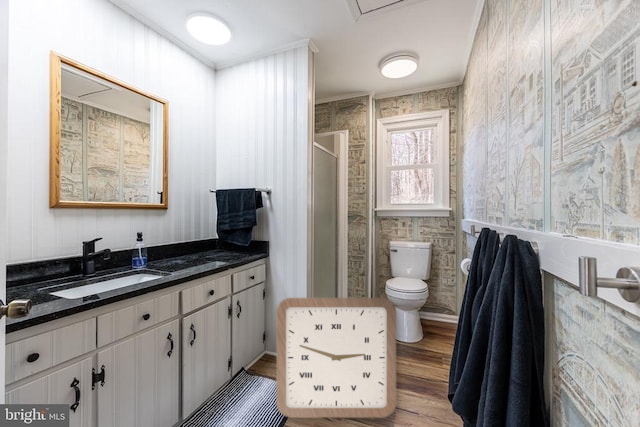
2:48
